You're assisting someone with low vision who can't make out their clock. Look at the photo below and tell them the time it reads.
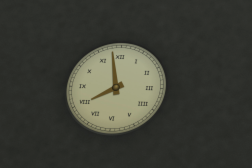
7:58
